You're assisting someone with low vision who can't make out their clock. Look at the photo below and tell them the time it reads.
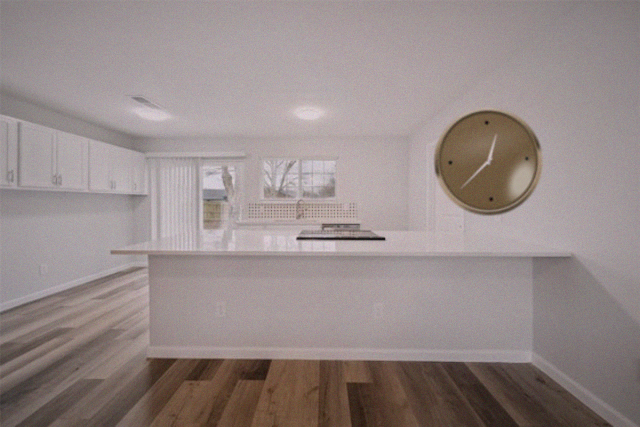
12:38
